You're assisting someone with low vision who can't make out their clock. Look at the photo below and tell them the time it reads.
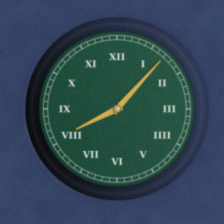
8:07
